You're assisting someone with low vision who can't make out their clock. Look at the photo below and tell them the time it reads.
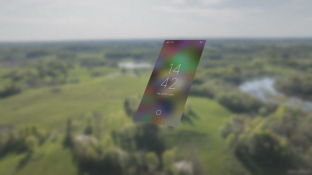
14:42
